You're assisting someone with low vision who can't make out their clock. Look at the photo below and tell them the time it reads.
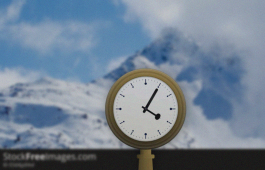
4:05
